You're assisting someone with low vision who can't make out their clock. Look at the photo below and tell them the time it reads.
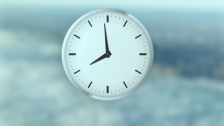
7:59
